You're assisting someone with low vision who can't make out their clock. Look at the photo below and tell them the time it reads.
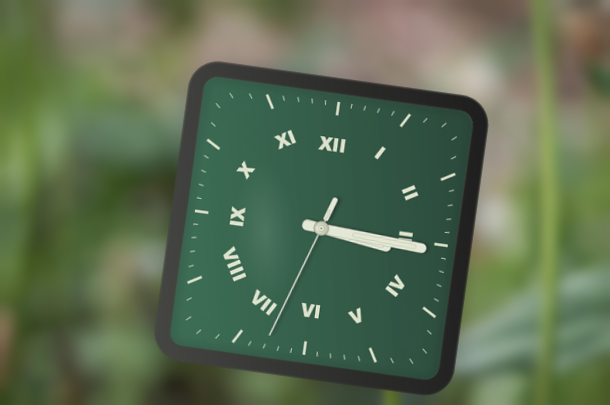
3:15:33
